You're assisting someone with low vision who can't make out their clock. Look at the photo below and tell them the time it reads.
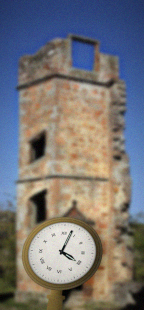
4:03
